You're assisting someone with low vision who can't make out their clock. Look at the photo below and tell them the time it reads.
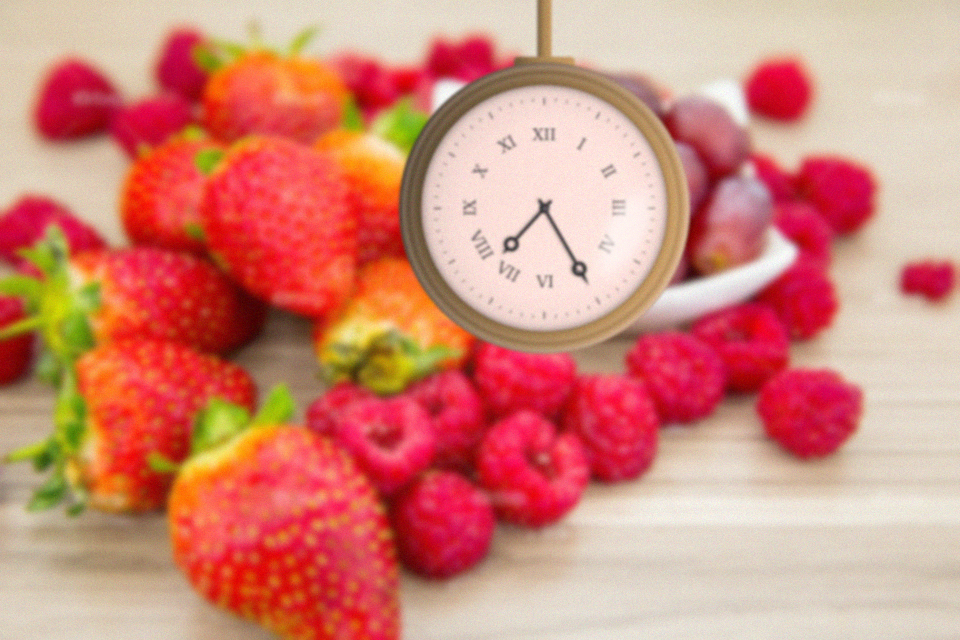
7:25
